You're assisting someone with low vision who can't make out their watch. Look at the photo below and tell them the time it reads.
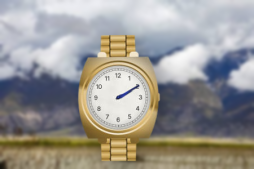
2:10
